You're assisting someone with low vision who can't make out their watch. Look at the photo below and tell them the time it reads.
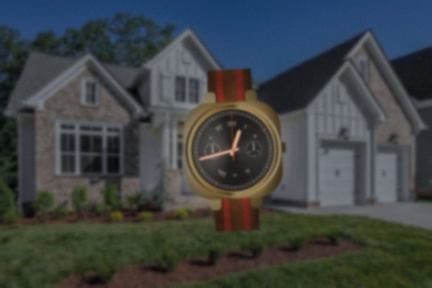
12:43
